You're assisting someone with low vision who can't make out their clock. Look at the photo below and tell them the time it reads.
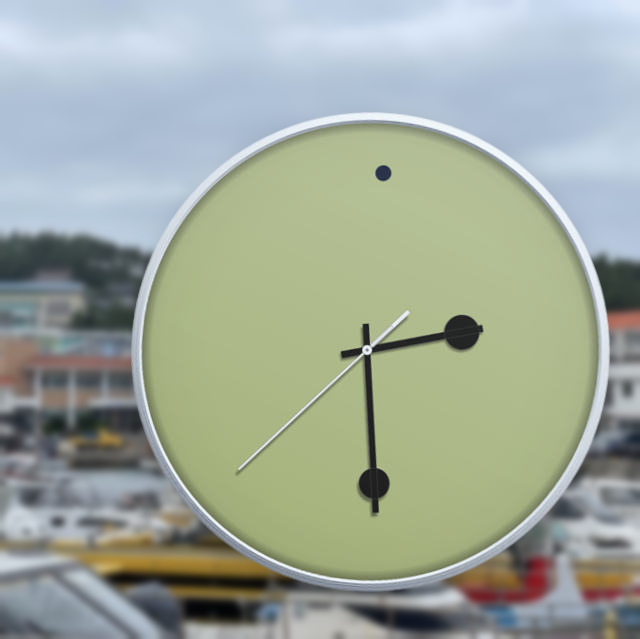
2:28:37
